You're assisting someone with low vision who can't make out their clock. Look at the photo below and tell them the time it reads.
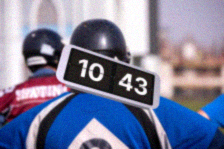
10:43
